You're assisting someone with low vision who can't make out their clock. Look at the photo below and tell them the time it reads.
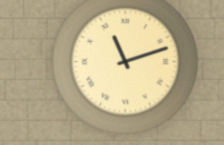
11:12
